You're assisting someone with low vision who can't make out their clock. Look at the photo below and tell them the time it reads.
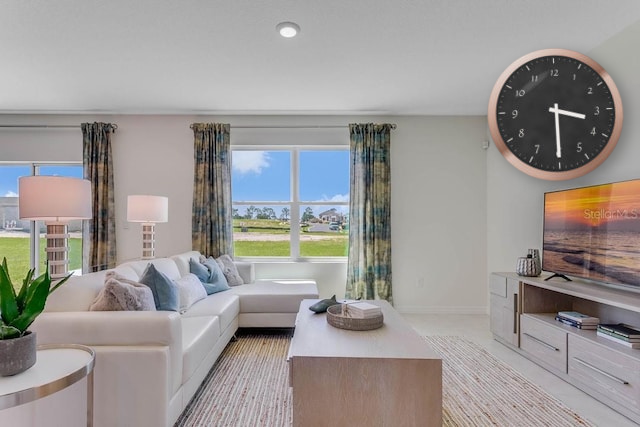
3:30
